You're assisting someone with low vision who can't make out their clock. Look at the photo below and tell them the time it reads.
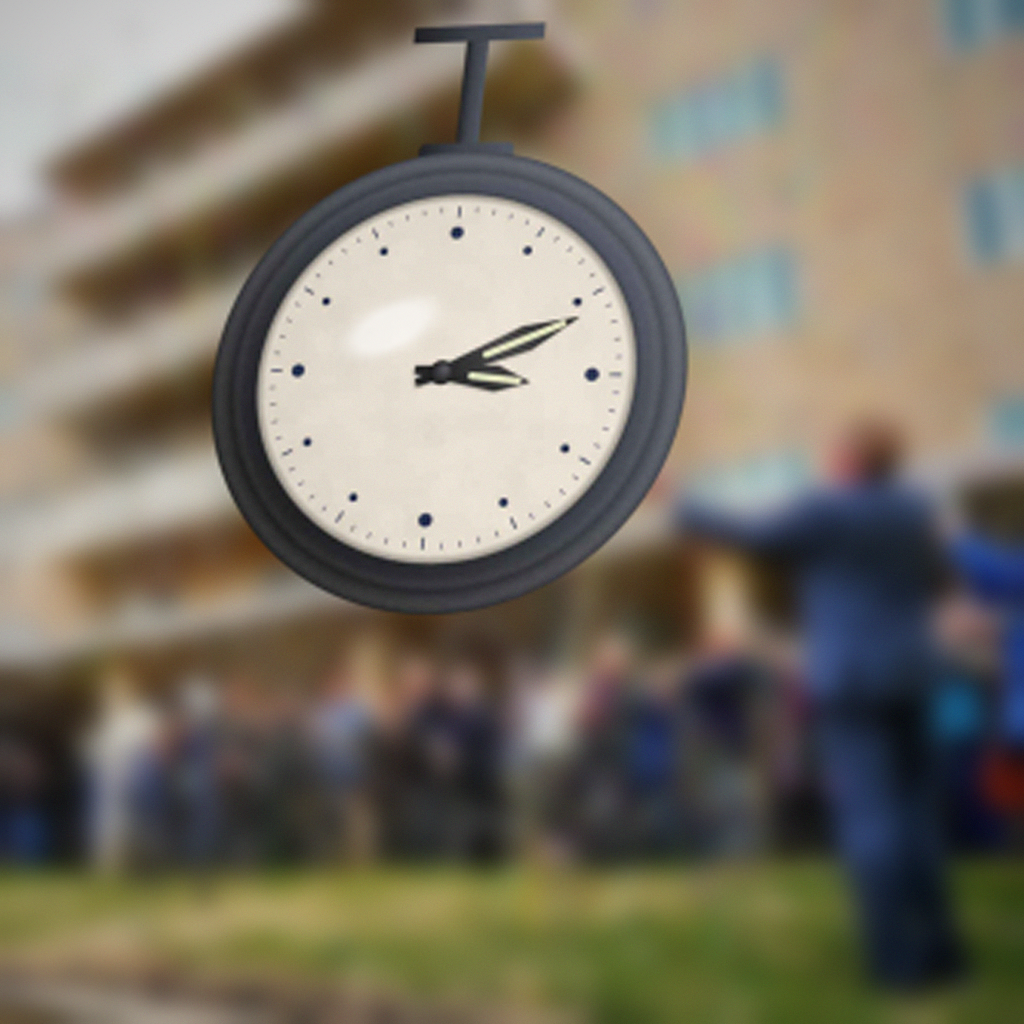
3:11
